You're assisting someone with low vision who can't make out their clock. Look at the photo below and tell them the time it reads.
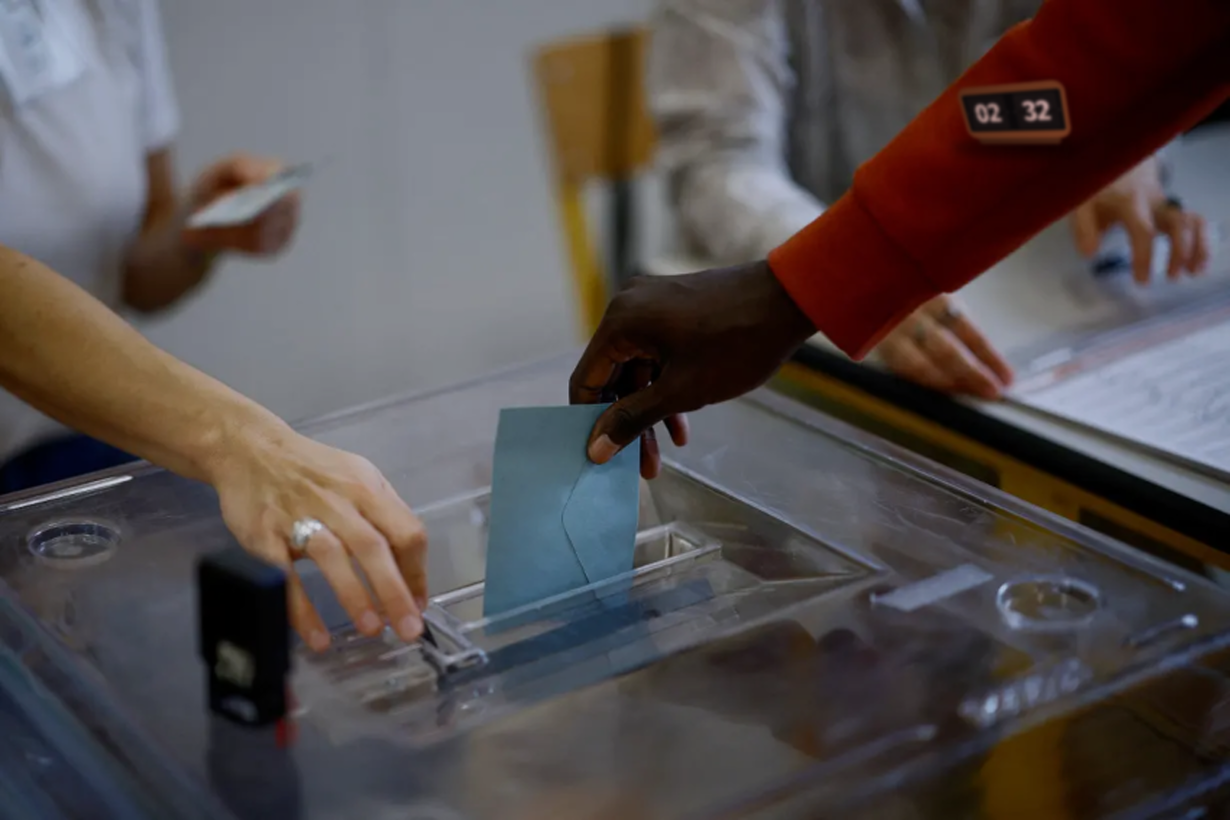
2:32
